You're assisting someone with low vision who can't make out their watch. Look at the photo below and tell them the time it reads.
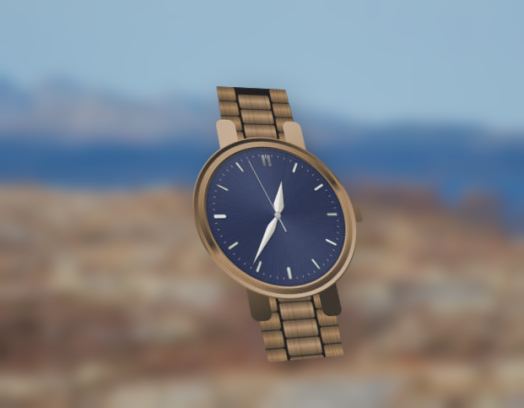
12:35:57
